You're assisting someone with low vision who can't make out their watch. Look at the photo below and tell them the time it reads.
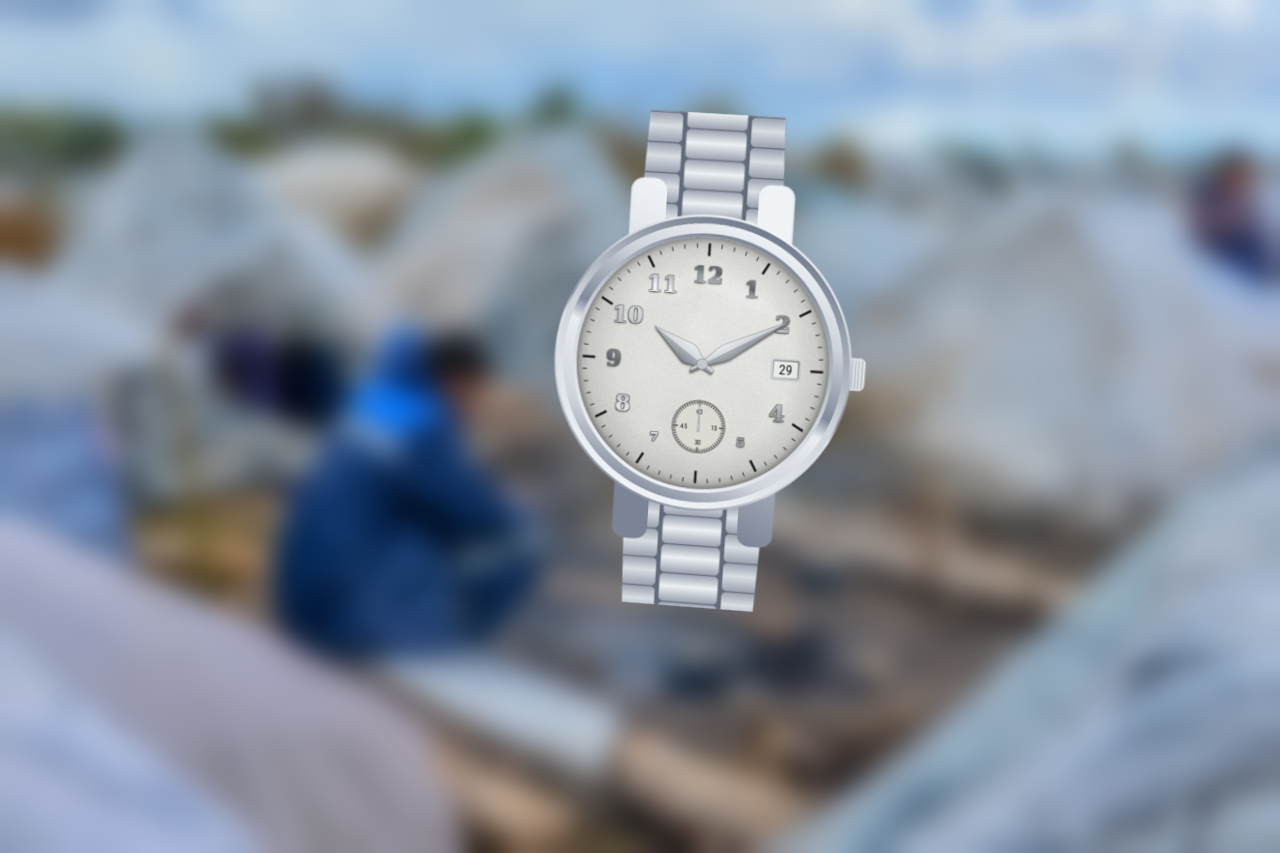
10:10
